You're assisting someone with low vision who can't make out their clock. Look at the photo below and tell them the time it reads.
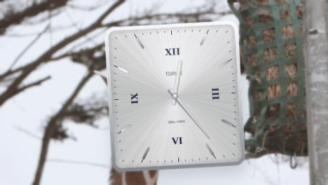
12:24
